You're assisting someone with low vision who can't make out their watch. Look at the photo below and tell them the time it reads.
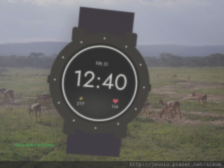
12:40
